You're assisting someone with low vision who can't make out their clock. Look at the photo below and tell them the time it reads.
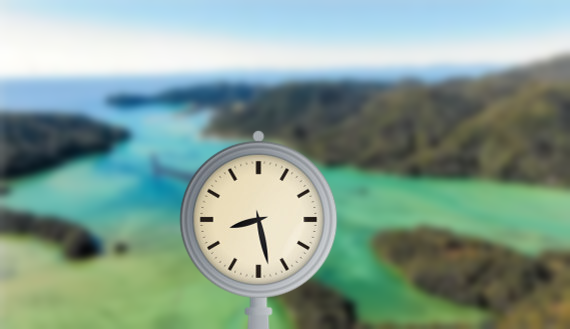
8:28
